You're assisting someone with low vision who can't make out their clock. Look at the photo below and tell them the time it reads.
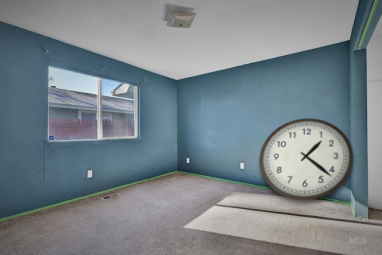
1:22
